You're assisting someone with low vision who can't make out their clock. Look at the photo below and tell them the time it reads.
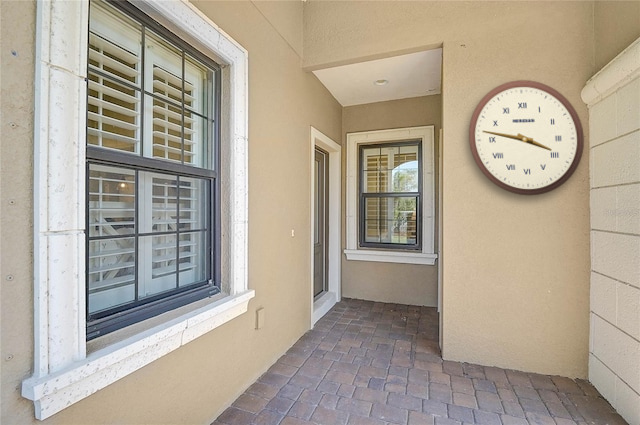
3:47
